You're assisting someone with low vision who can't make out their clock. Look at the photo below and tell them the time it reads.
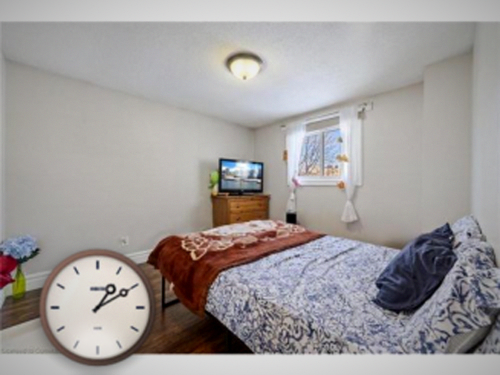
1:10
